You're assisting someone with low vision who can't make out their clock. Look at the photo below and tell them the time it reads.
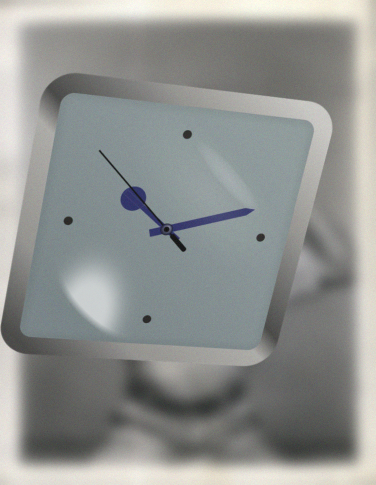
10:11:52
